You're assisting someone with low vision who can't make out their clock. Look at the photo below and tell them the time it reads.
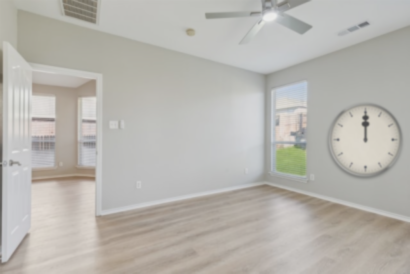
12:00
